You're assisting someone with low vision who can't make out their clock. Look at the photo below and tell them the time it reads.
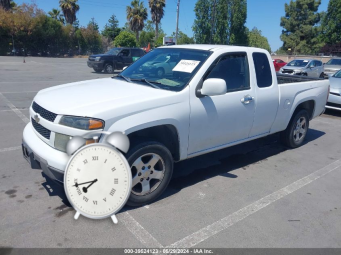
7:43
